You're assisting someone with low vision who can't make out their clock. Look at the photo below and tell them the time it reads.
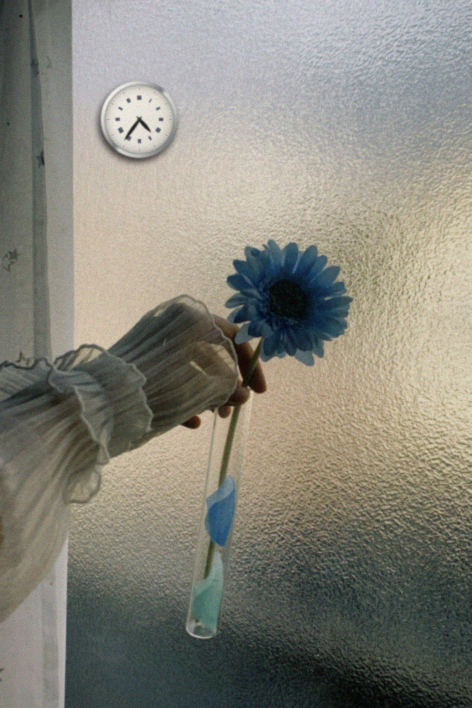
4:36
